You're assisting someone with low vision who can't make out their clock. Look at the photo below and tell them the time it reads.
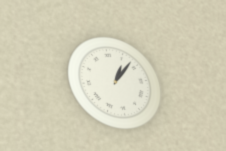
1:08
